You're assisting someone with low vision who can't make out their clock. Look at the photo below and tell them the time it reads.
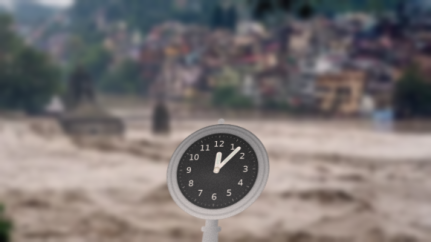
12:07
